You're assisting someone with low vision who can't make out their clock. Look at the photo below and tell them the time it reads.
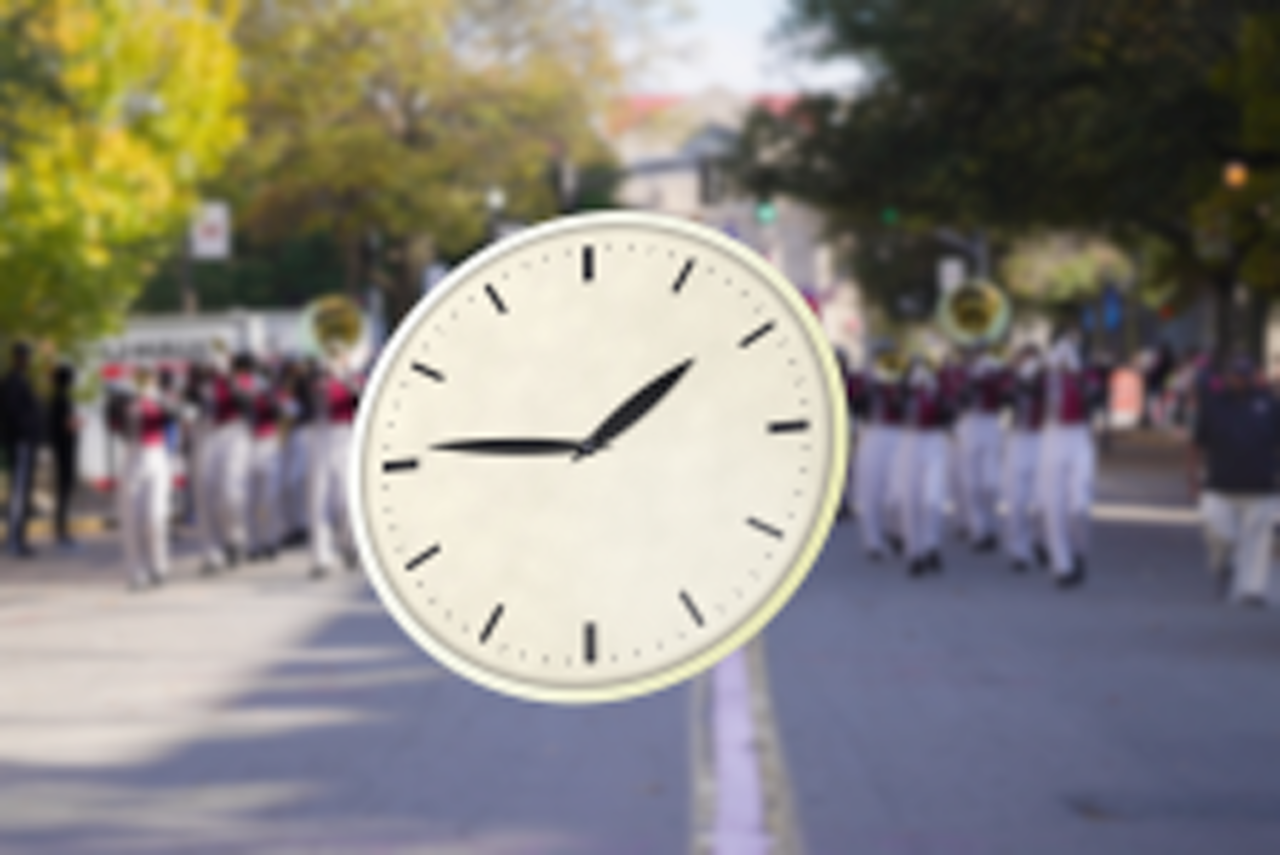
1:46
